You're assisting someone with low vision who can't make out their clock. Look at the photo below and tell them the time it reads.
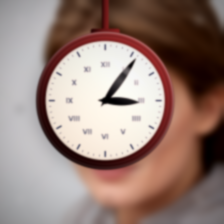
3:06
